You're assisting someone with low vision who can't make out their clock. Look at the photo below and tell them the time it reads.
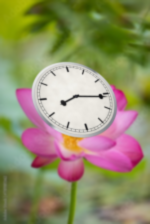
8:16
